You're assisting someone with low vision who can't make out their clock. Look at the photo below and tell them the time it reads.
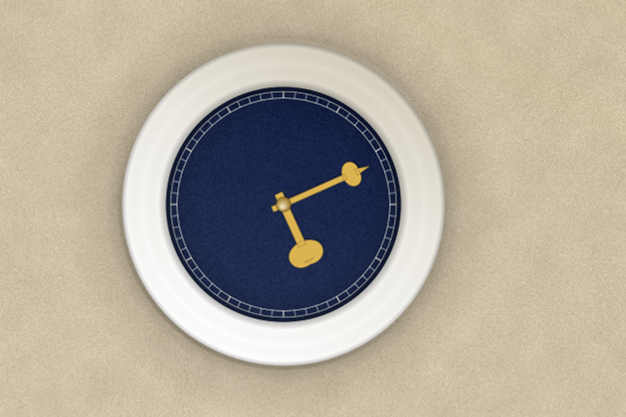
5:11
